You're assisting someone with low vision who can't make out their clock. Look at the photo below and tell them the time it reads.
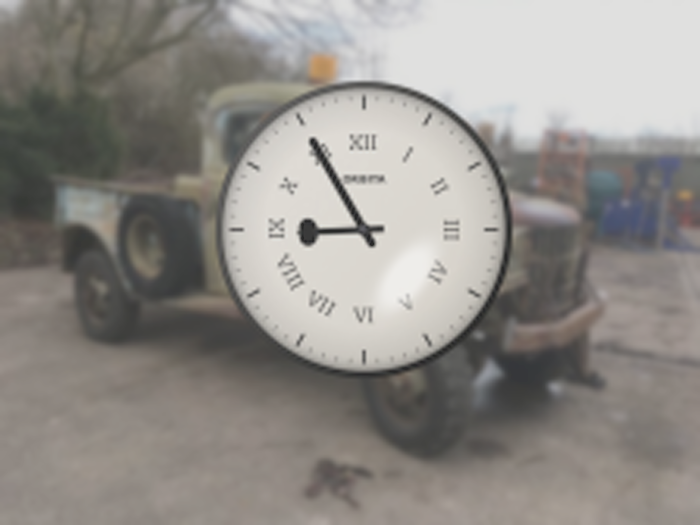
8:55
